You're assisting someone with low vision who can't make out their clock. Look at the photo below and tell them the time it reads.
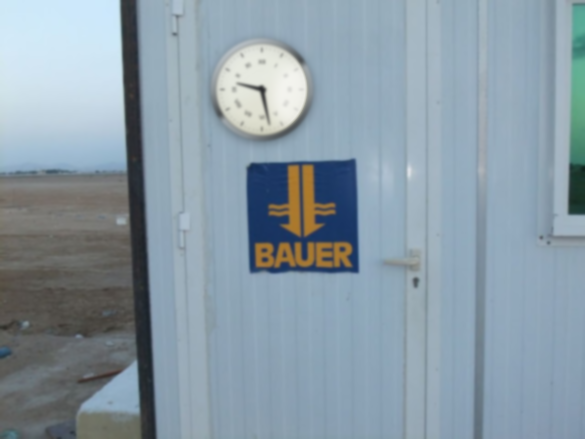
9:28
